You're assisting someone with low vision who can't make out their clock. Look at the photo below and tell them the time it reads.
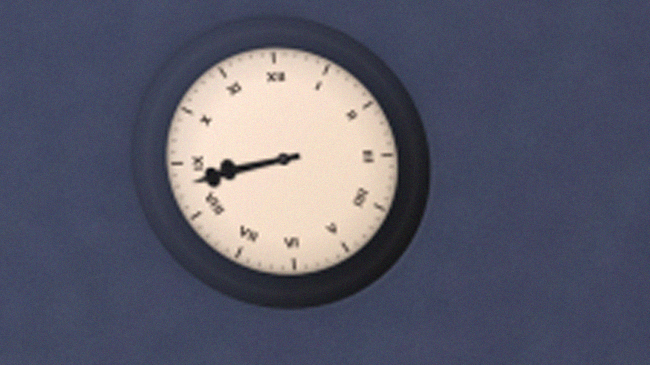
8:43
